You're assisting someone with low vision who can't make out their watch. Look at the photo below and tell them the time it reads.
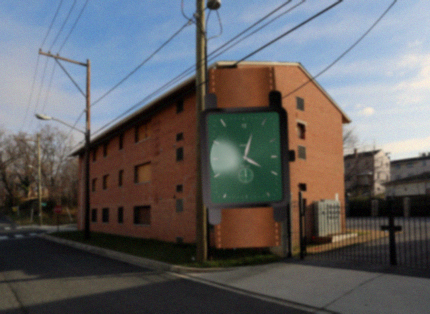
4:03
